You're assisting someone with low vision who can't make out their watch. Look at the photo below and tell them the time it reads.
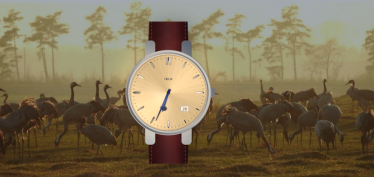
6:34
